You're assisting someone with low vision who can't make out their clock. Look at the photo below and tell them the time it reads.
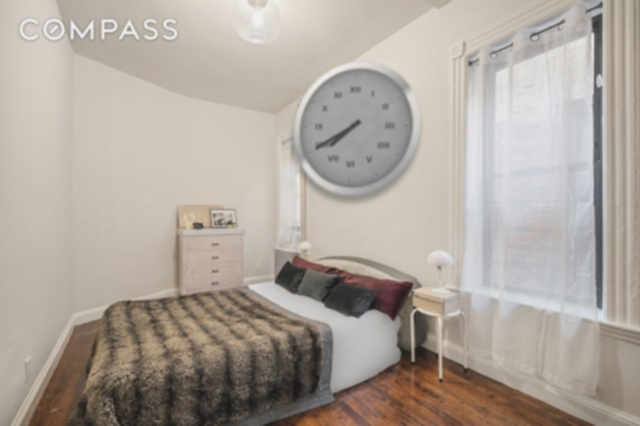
7:40
